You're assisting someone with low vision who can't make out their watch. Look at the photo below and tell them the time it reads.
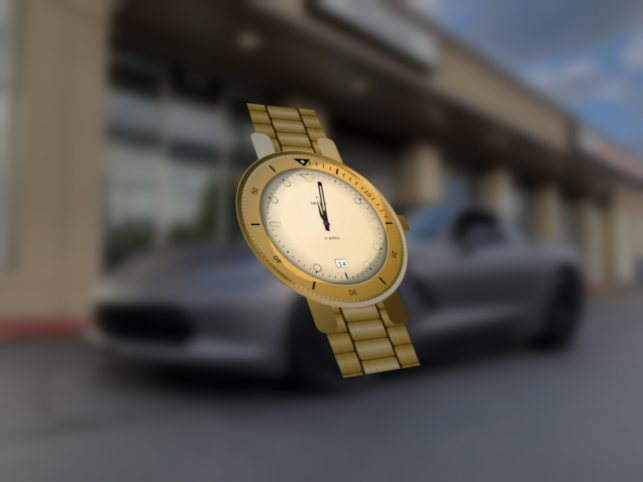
12:02
